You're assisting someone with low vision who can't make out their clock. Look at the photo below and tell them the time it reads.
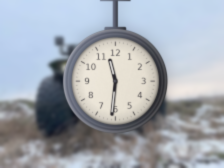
11:31
